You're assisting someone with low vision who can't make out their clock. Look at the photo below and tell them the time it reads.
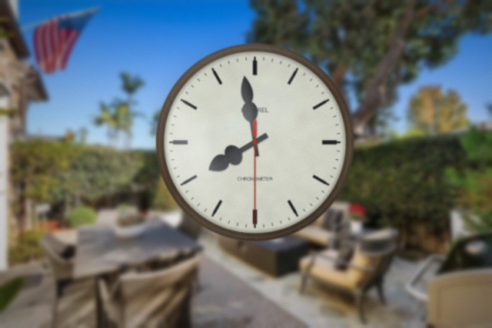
7:58:30
